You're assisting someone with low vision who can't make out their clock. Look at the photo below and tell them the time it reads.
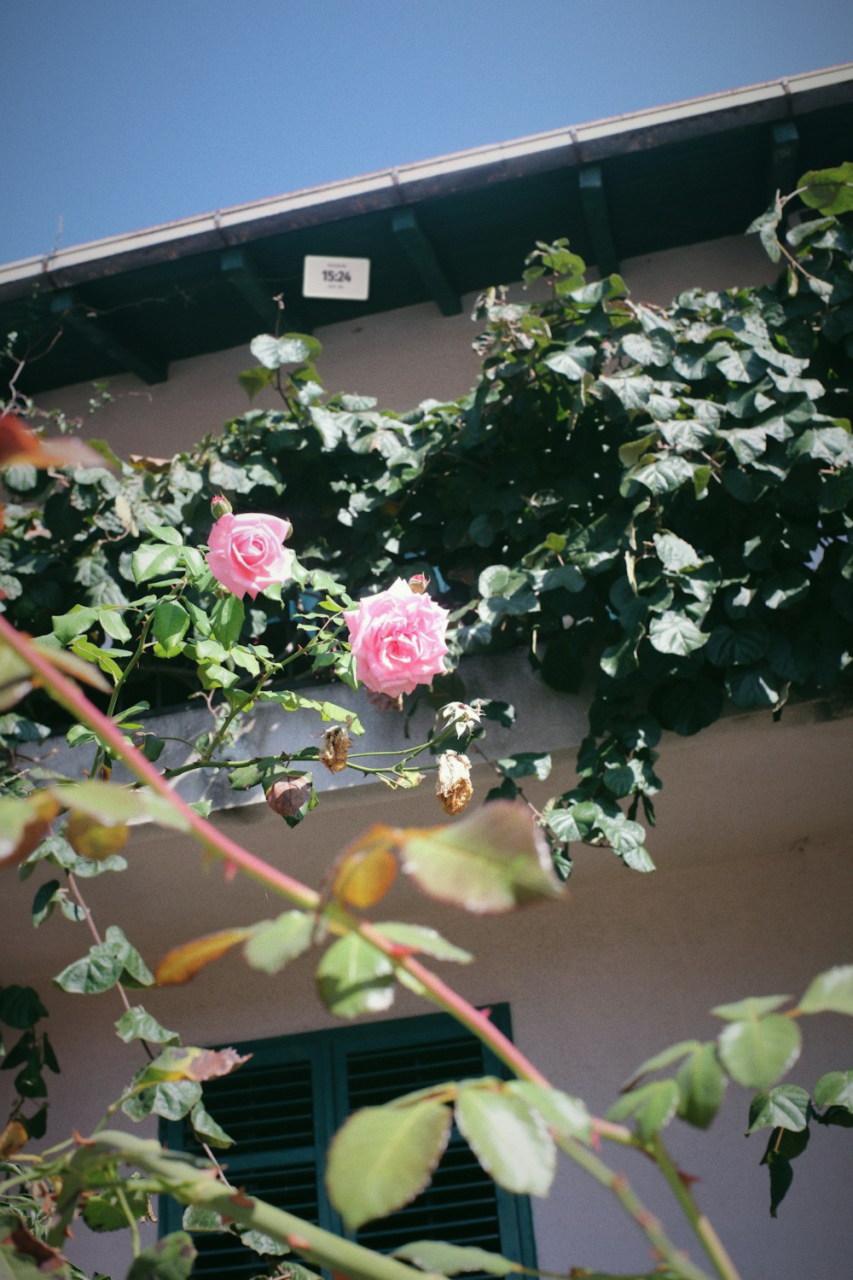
15:24
